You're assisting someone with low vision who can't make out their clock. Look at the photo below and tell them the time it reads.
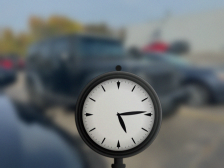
5:14
